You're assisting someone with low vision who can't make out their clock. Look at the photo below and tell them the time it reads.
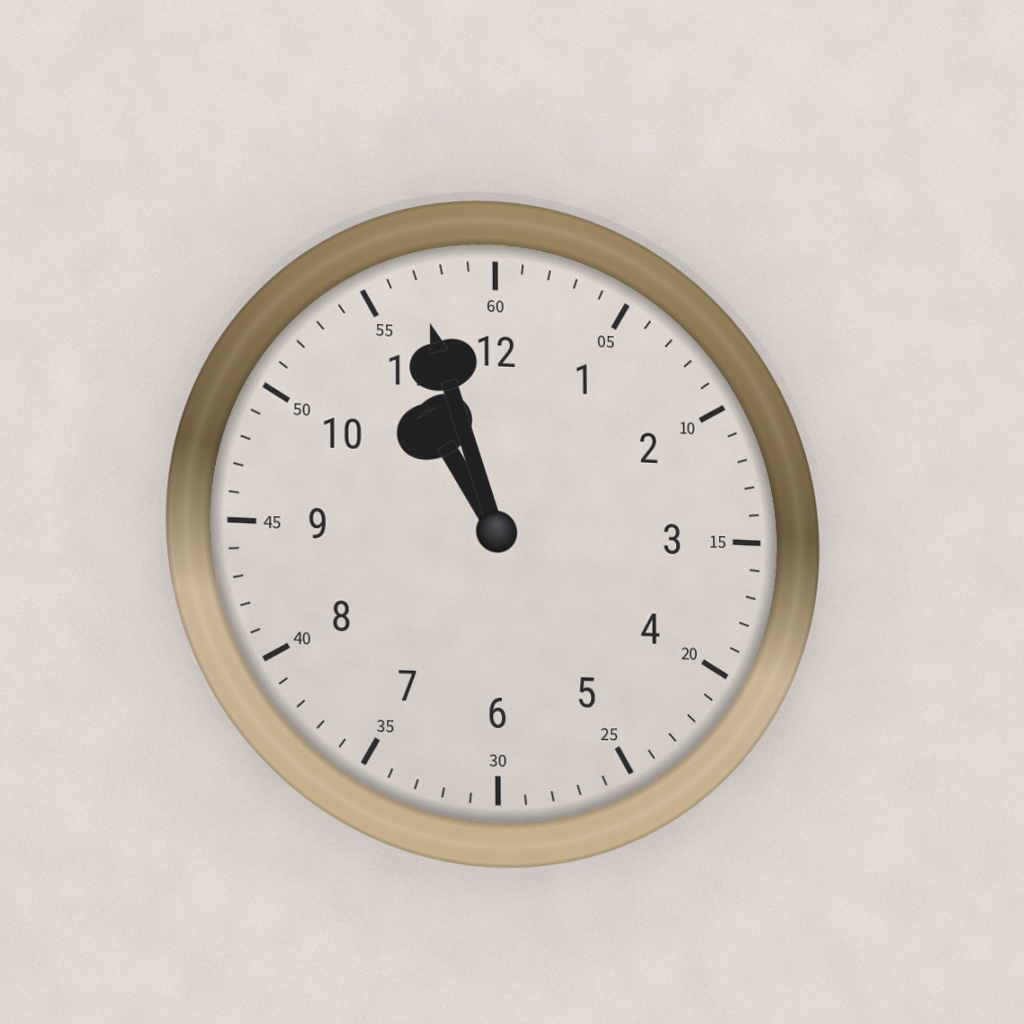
10:57
